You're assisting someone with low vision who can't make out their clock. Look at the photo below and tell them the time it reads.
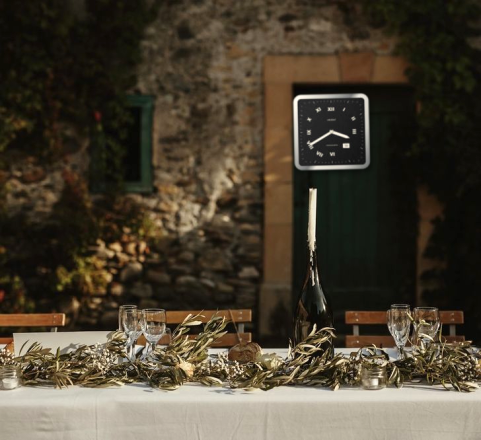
3:40
